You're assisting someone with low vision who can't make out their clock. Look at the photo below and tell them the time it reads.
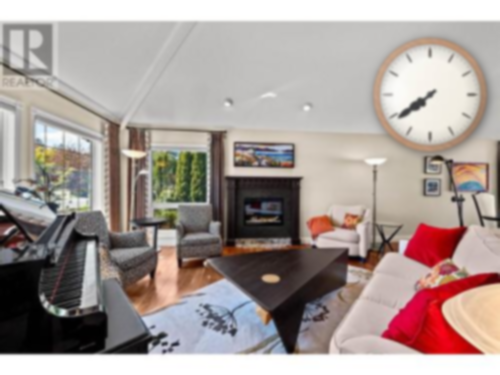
7:39
